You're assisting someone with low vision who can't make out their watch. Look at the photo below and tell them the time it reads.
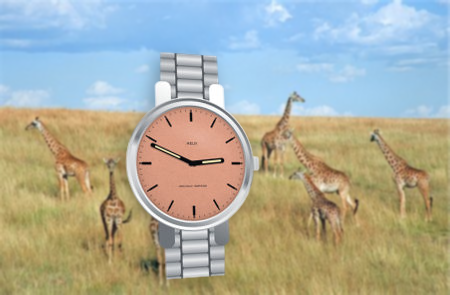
2:49
